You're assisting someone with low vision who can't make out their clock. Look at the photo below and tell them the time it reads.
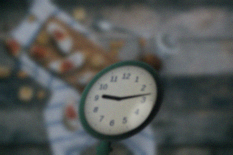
9:13
